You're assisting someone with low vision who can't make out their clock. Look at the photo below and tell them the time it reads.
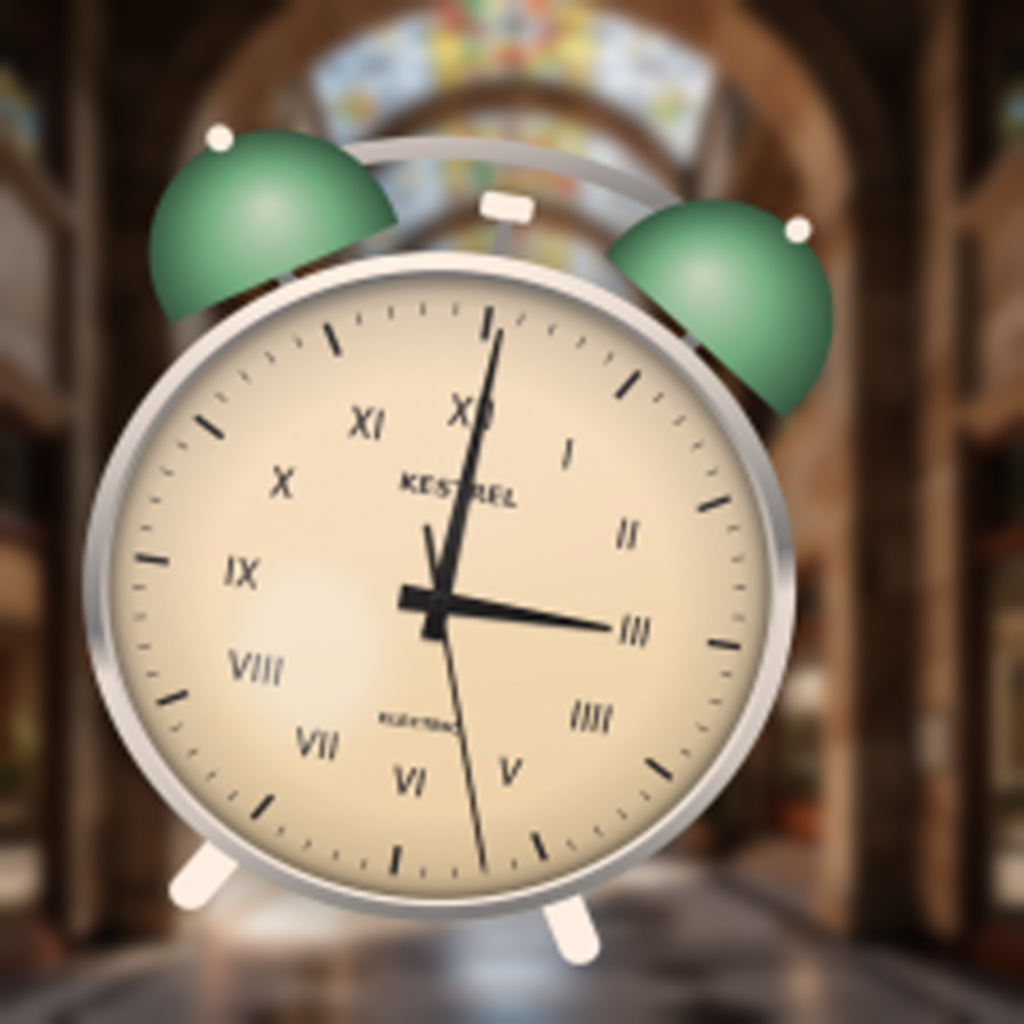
3:00:27
